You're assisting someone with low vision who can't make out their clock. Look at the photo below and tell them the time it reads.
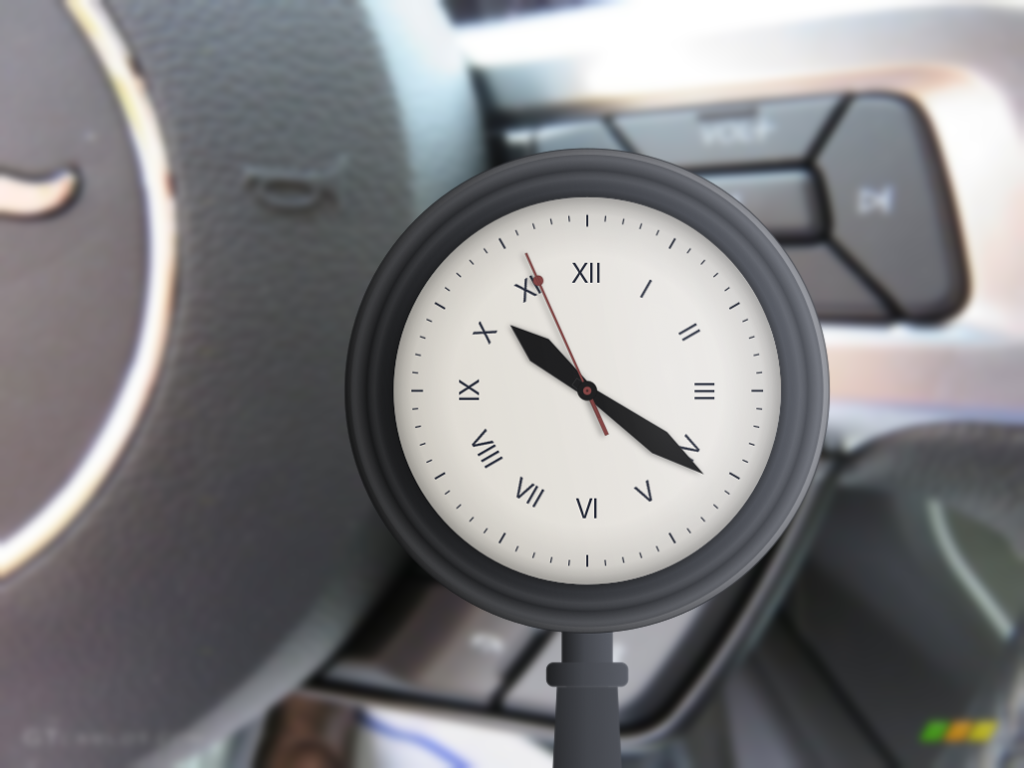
10:20:56
